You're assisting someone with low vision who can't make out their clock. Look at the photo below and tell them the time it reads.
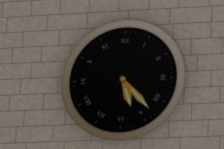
5:23
